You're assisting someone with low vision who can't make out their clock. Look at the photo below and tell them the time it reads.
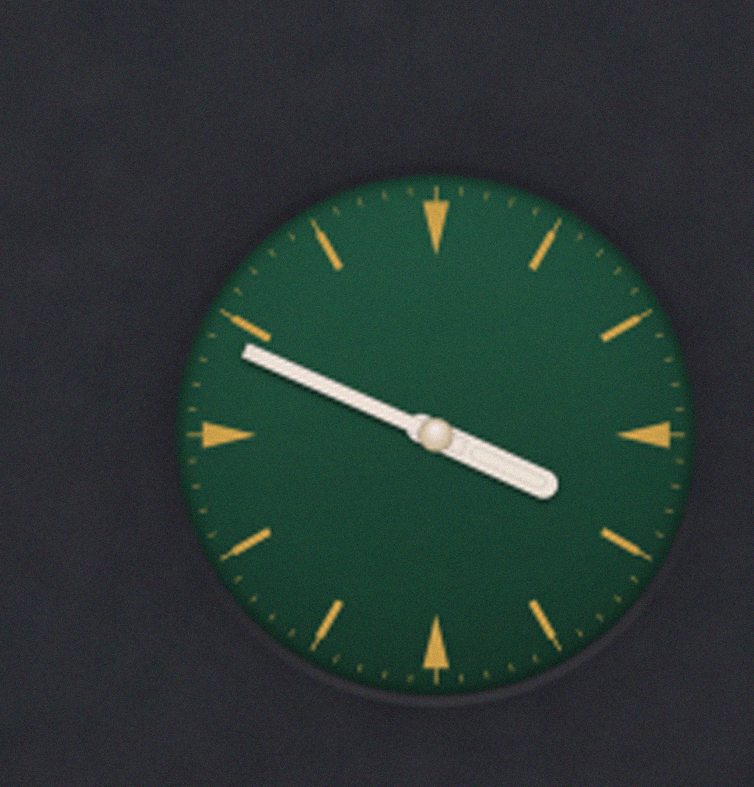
3:49
